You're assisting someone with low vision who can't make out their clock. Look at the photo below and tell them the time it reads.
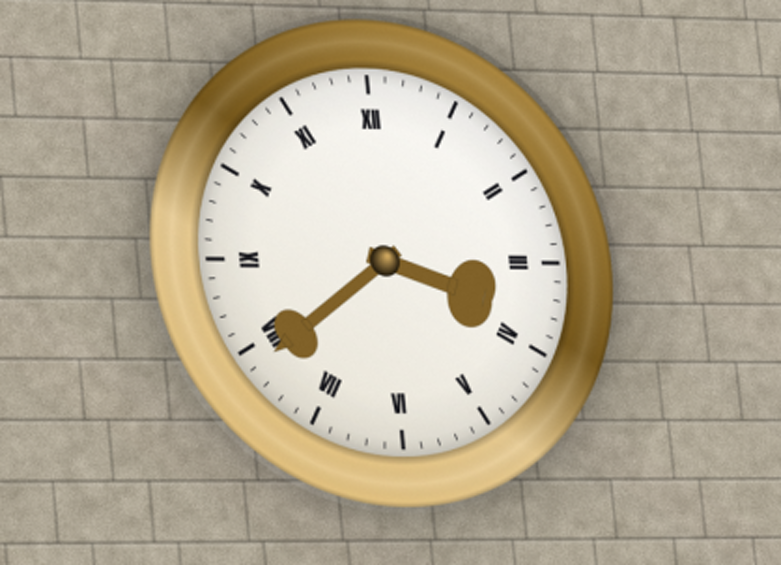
3:39
